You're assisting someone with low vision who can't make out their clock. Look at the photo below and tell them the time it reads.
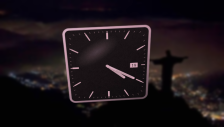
4:20
